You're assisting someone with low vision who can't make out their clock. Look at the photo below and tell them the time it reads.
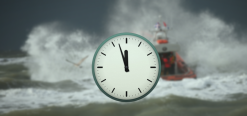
11:57
